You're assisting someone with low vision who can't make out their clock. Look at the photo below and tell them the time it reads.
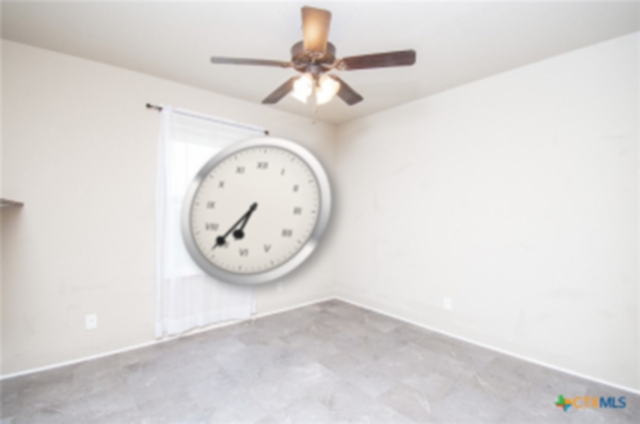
6:36
